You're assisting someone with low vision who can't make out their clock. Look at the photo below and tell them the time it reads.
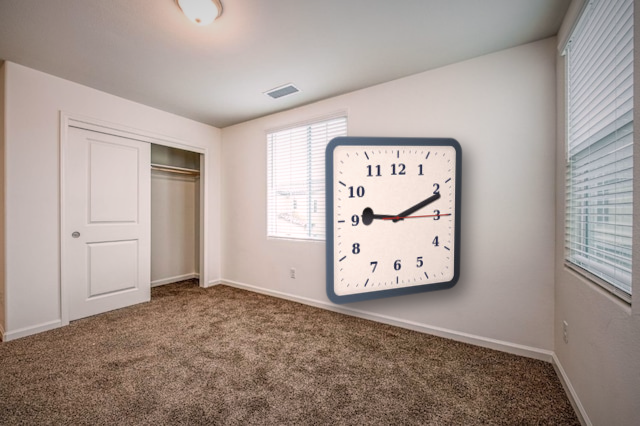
9:11:15
